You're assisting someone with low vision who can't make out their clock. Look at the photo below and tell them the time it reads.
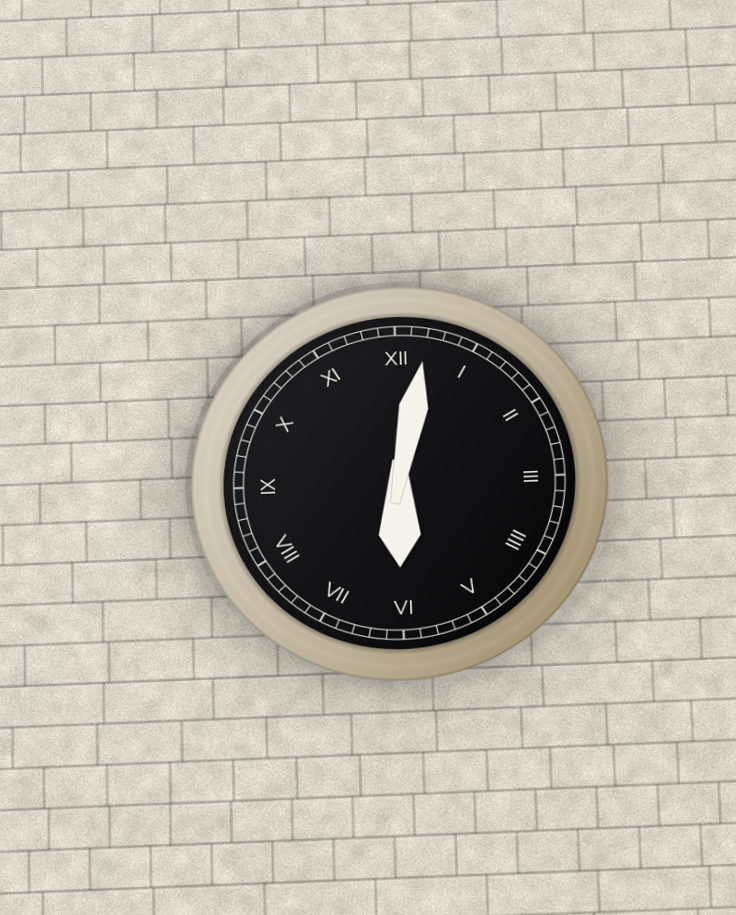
6:02
